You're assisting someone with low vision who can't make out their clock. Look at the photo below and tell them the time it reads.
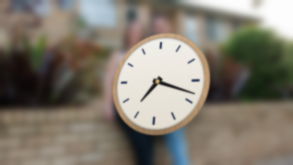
7:18
